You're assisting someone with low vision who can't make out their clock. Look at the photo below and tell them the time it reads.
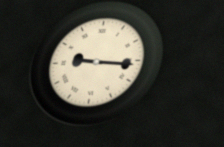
9:16
